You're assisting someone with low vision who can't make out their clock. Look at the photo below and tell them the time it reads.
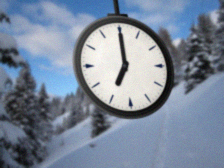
7:00
